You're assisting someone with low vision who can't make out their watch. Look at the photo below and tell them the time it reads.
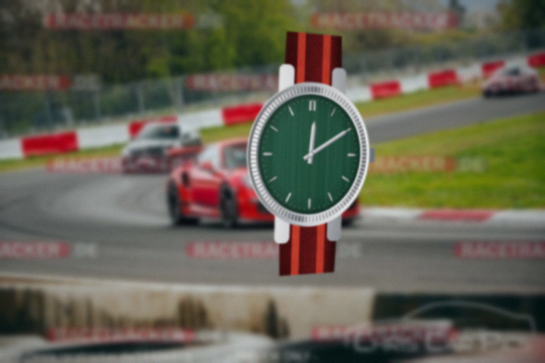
12:10
